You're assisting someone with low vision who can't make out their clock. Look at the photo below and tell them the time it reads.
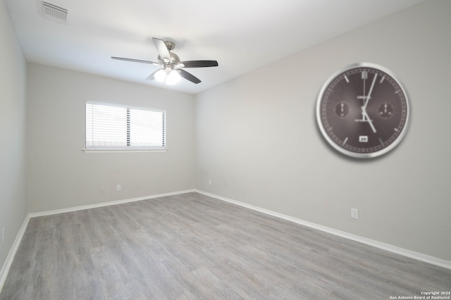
5:03
